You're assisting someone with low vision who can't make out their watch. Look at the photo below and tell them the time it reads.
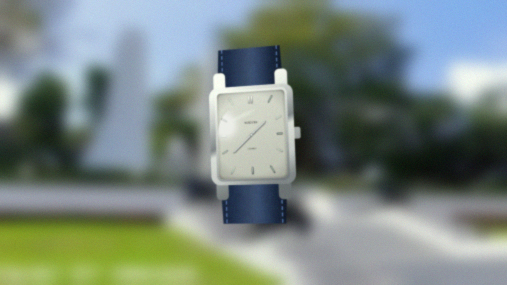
1:38
